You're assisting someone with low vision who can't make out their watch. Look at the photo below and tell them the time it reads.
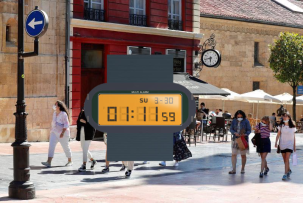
1:11:59
